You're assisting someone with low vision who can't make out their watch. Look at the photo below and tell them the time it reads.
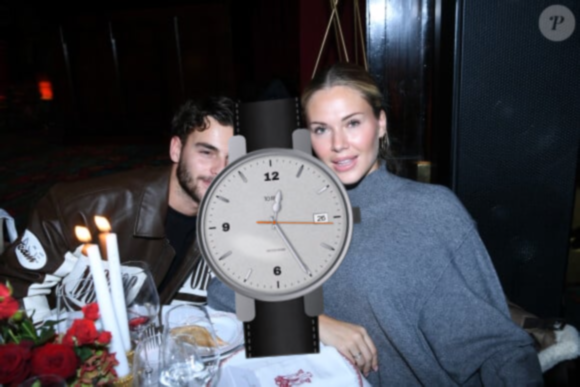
12:25:16
